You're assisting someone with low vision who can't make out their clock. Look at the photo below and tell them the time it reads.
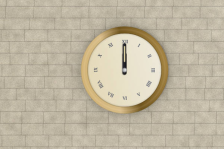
12:00
